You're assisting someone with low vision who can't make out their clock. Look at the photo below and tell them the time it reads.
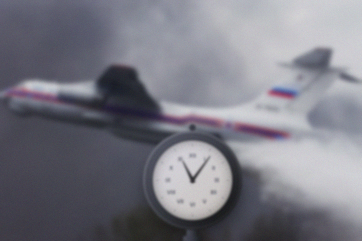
11:06
